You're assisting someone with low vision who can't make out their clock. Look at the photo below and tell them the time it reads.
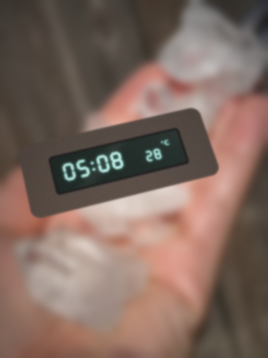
5:08
